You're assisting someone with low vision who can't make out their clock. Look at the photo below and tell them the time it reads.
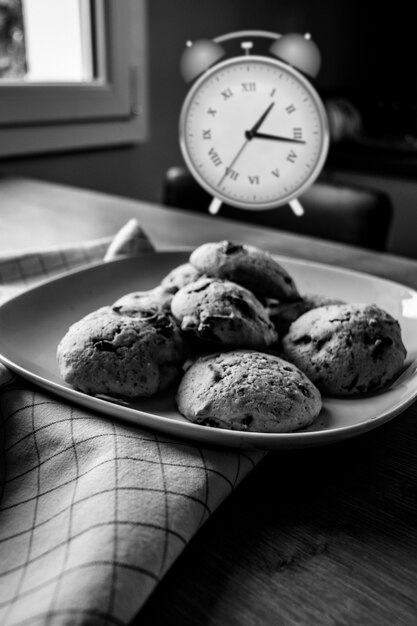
1:16:36
